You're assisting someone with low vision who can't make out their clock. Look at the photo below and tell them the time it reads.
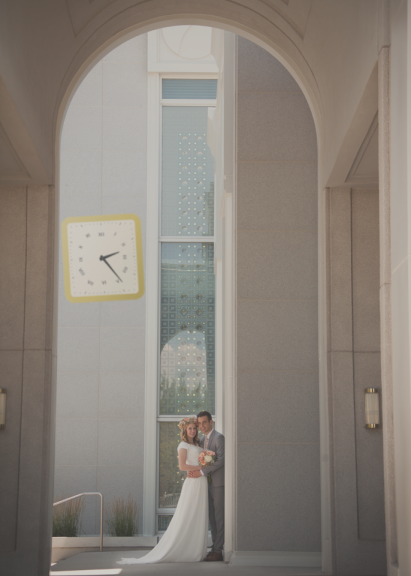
2:24
